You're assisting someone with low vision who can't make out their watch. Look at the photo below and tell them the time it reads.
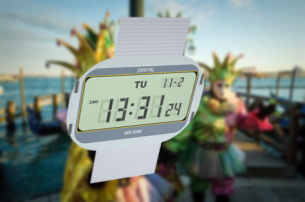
13:31:24
